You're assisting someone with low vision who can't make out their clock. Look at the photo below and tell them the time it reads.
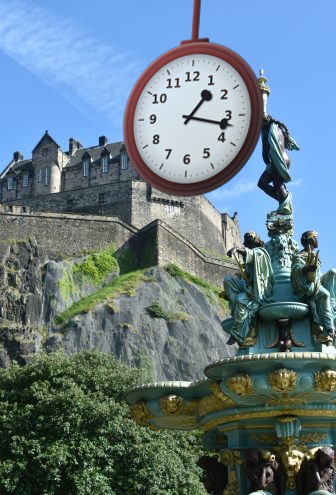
1:17
